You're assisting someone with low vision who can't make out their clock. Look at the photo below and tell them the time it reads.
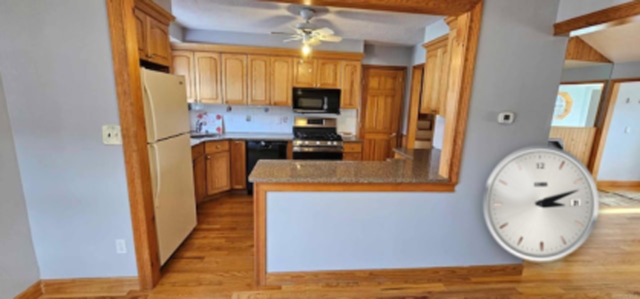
3:12
